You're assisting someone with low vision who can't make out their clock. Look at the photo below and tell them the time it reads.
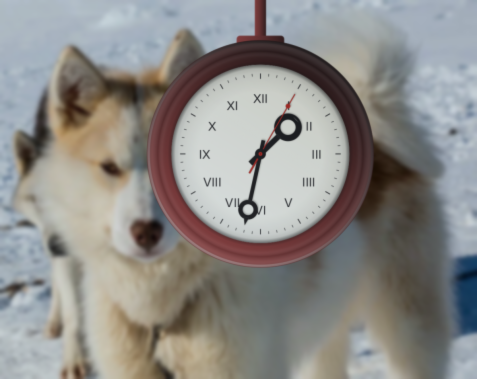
1:32:05
